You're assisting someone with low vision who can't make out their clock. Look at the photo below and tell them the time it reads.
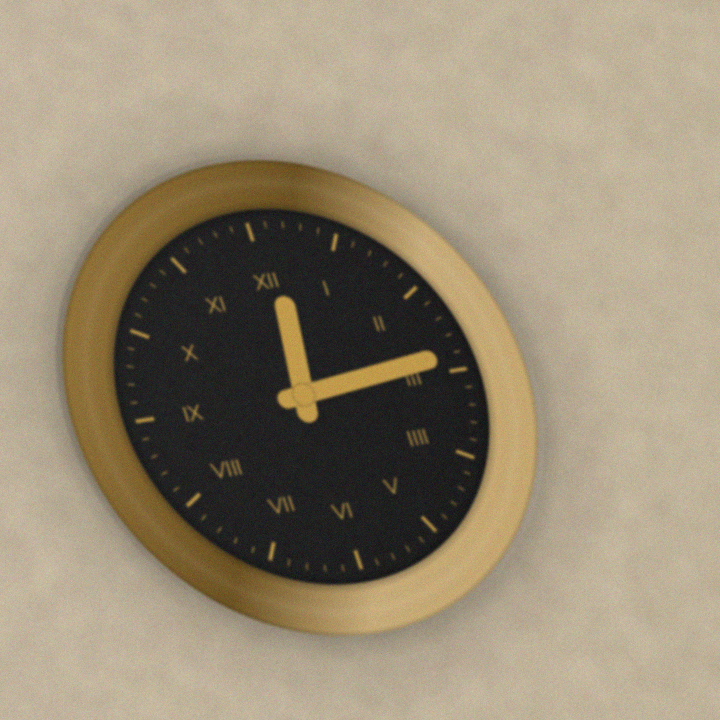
12:14
